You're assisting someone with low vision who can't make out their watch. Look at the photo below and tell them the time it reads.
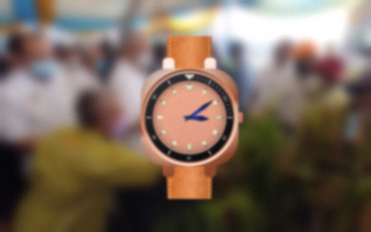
3:09
